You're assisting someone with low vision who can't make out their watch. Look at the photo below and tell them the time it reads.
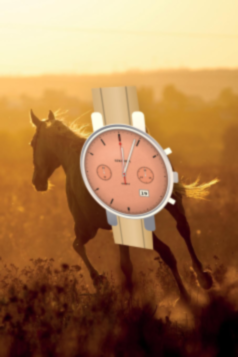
12:04
